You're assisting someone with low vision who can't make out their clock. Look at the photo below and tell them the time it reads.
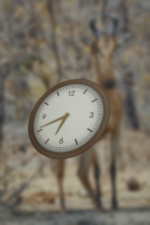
6:41
